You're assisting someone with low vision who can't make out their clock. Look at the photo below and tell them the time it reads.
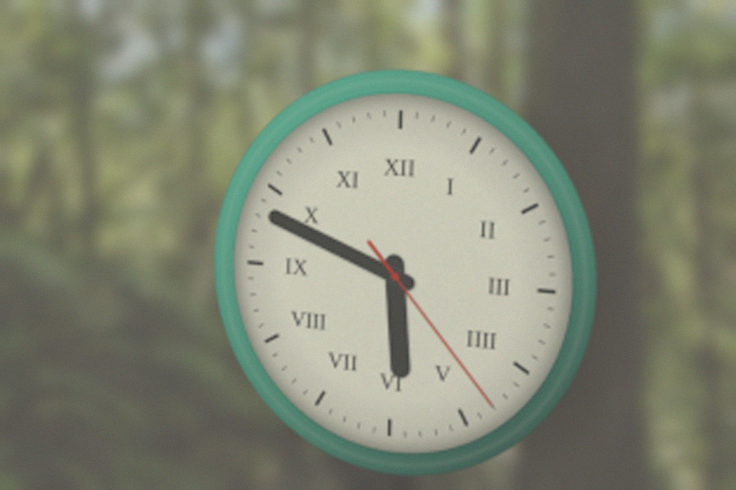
5:48:23
